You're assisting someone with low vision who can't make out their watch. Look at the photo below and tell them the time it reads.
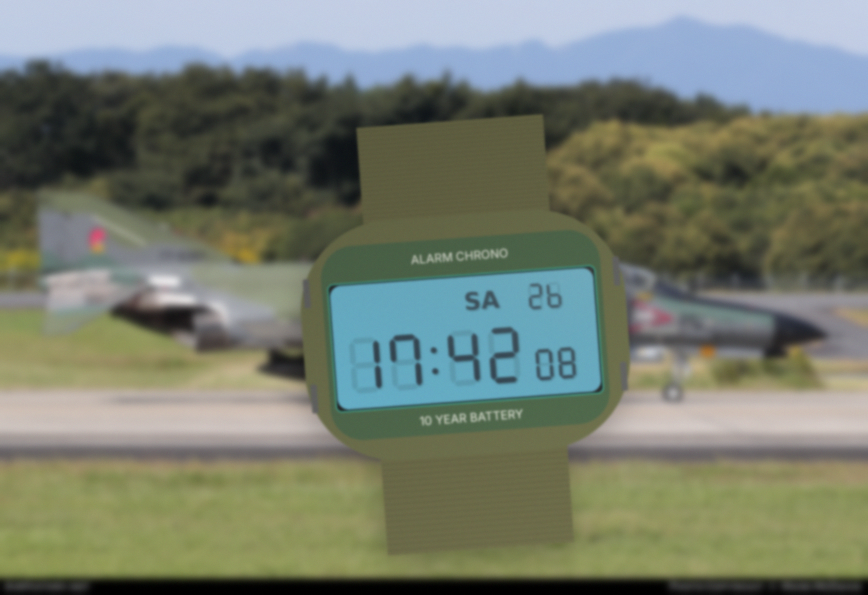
17:42:08
